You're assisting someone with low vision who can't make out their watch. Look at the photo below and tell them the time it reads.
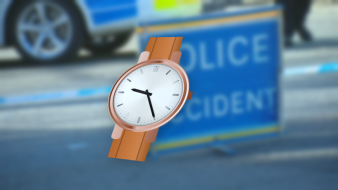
9:25
